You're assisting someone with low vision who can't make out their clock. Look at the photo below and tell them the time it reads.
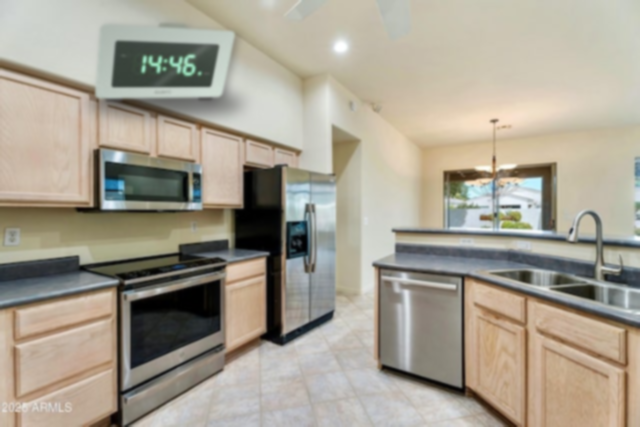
14:46
